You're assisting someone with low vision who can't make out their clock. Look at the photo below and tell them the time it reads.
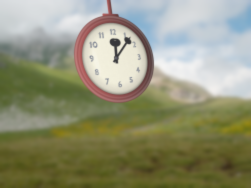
12:07
